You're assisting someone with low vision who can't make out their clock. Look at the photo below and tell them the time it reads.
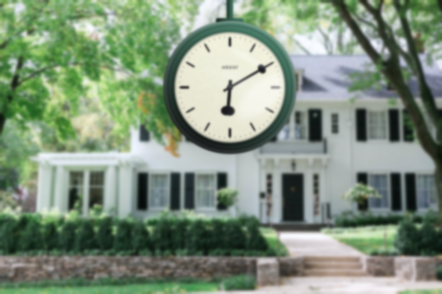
6:10
